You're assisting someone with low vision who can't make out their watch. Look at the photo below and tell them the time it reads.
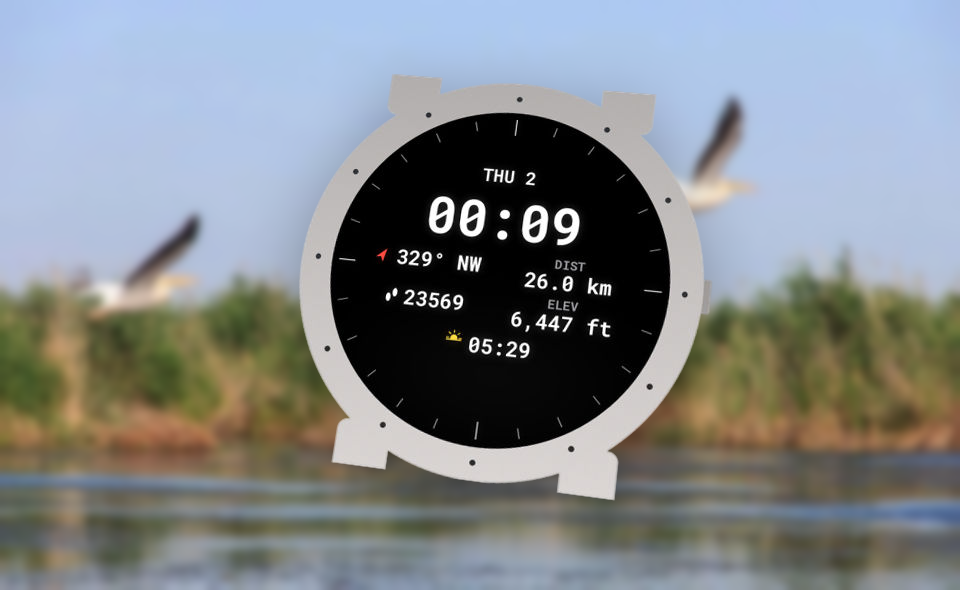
0:09
